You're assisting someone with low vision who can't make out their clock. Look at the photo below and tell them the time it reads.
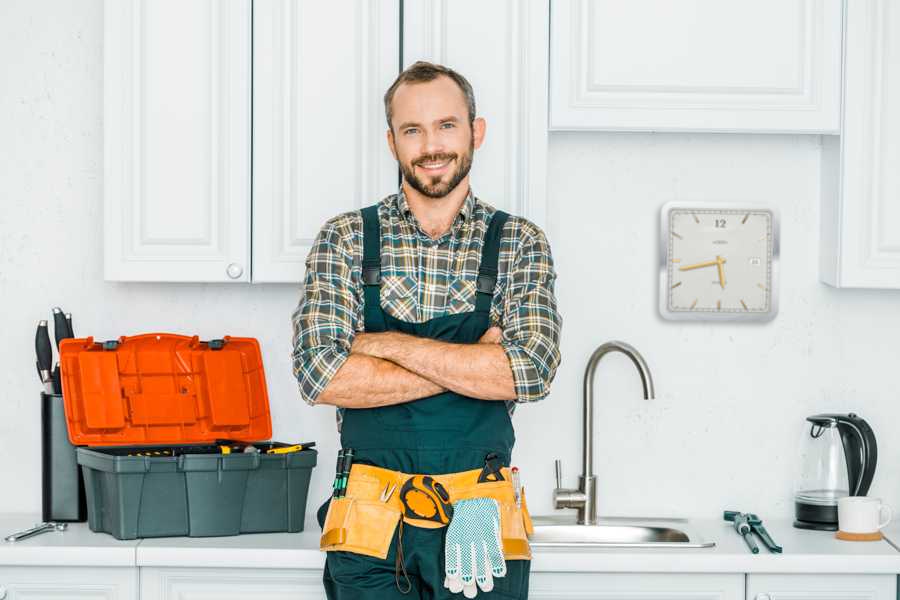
5:43
